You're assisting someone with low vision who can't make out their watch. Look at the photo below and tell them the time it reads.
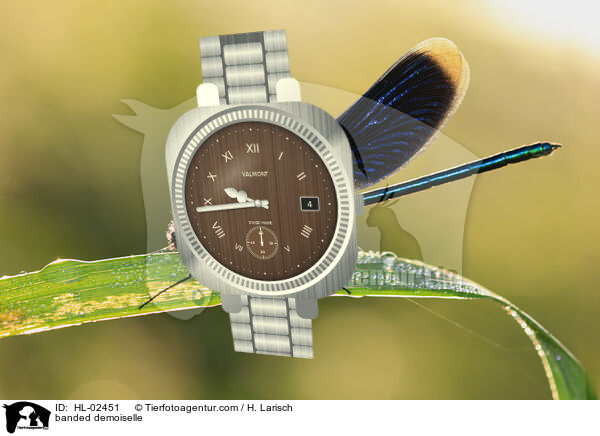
9:44
